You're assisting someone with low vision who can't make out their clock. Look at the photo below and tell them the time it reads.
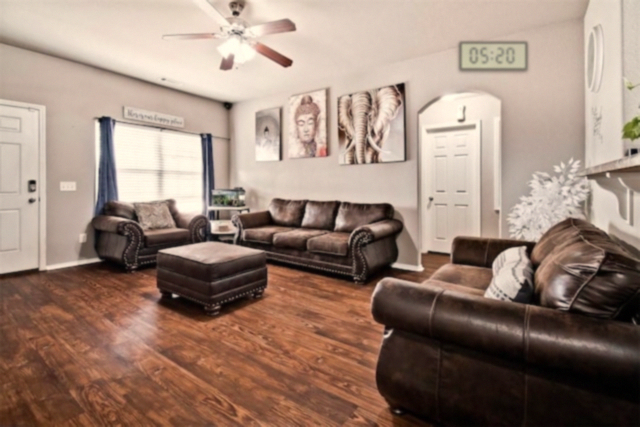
5:20
